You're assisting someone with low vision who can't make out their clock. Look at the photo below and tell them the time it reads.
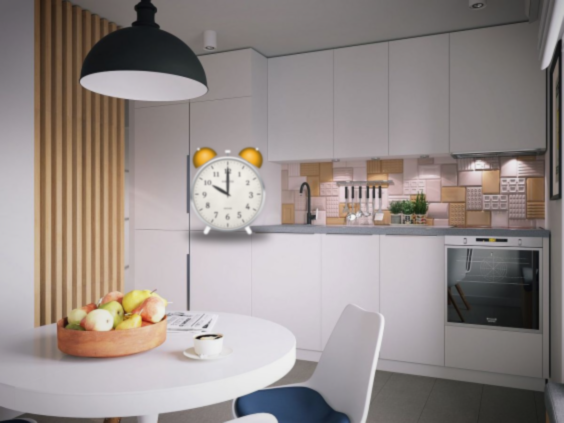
10:00
